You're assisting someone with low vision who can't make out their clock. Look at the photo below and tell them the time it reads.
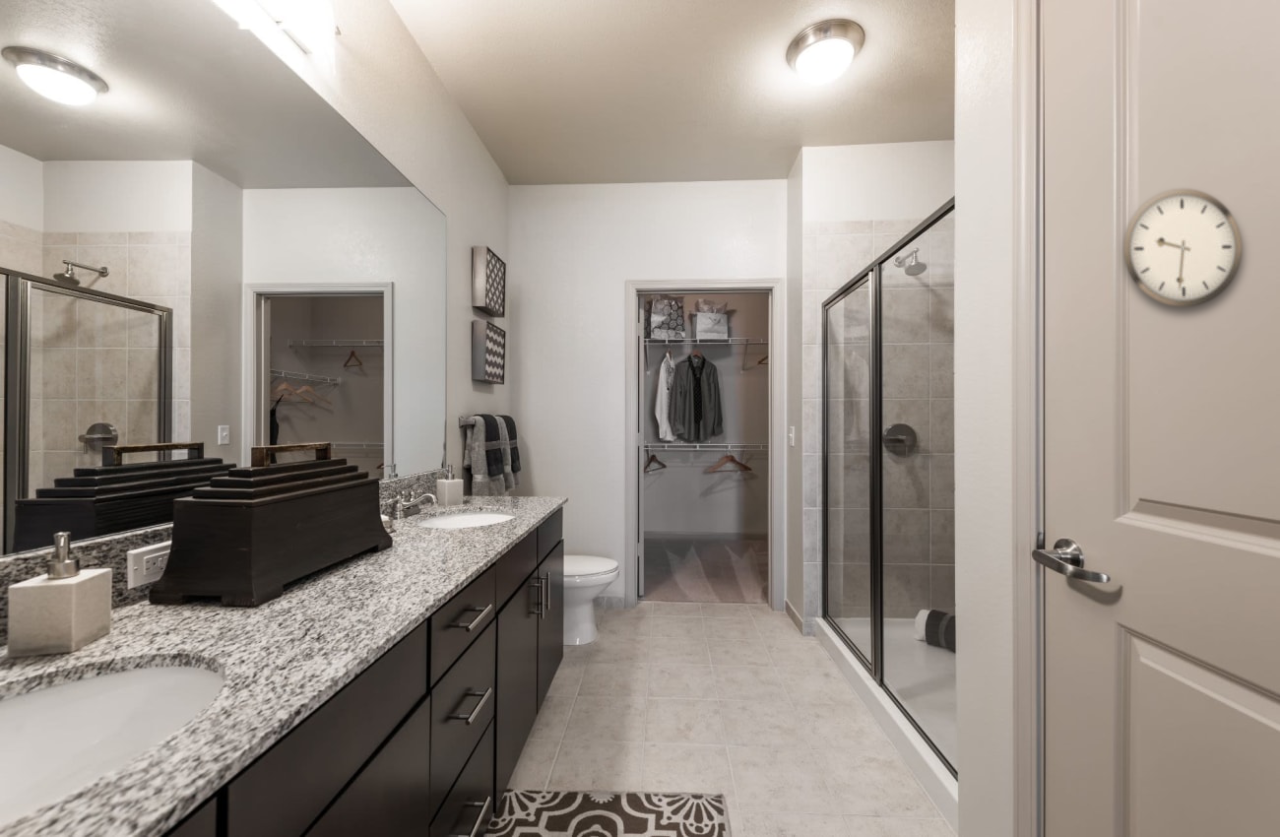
9:31
